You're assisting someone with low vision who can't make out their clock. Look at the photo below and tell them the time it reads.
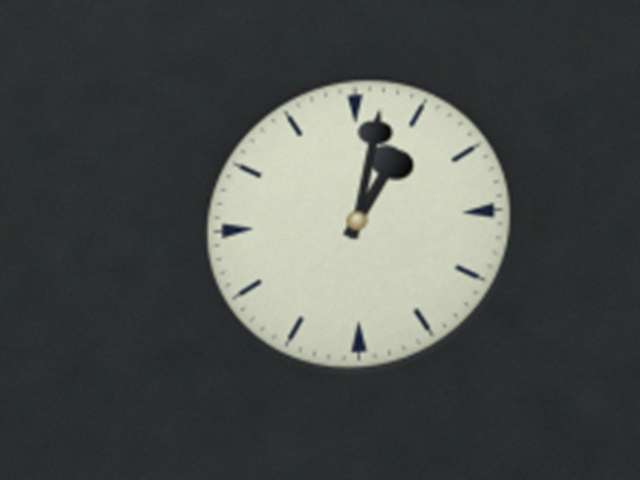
1:02
